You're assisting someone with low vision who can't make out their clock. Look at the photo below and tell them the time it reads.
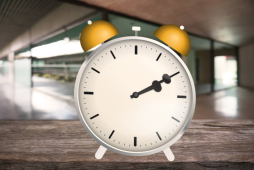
2:10
